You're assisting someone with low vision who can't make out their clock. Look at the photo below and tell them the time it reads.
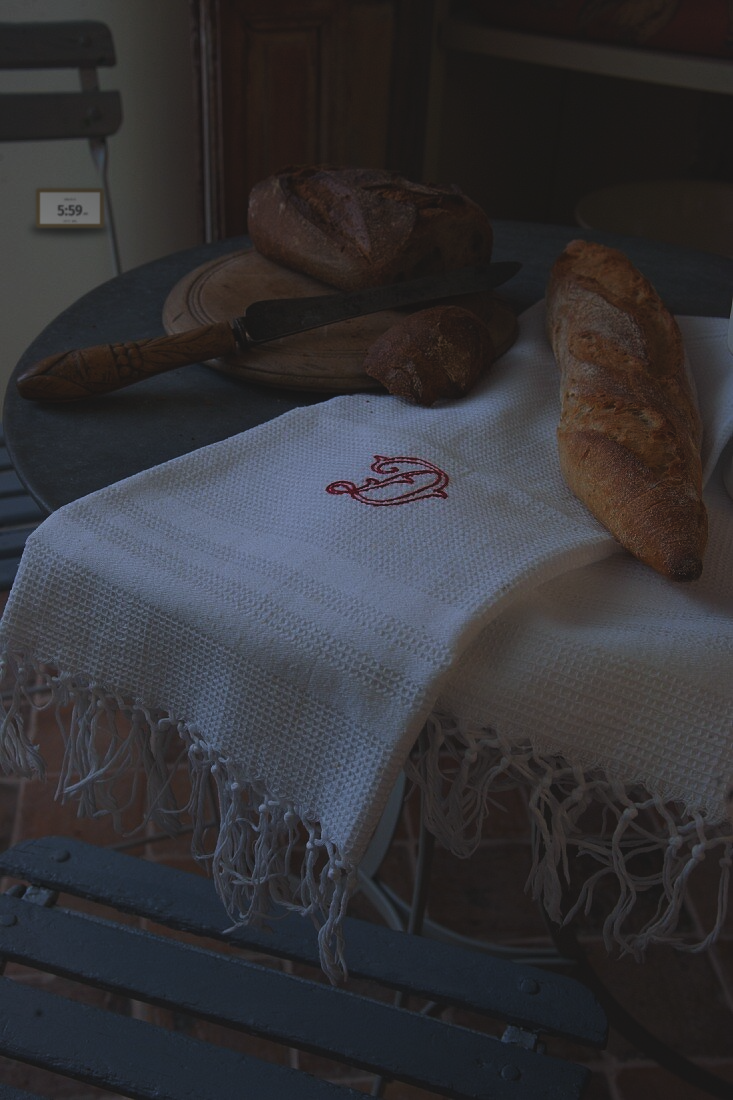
5:59
